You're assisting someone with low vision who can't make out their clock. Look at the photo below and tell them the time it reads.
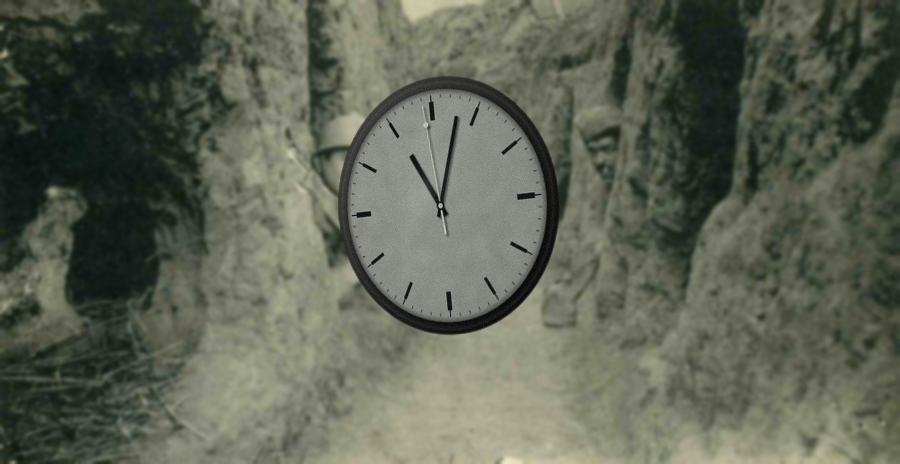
11:02:59
